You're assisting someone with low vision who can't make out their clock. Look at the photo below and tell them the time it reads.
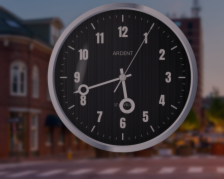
5:42:05
